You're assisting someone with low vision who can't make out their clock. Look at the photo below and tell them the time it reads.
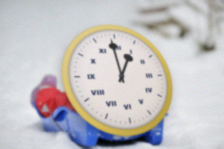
12:59
